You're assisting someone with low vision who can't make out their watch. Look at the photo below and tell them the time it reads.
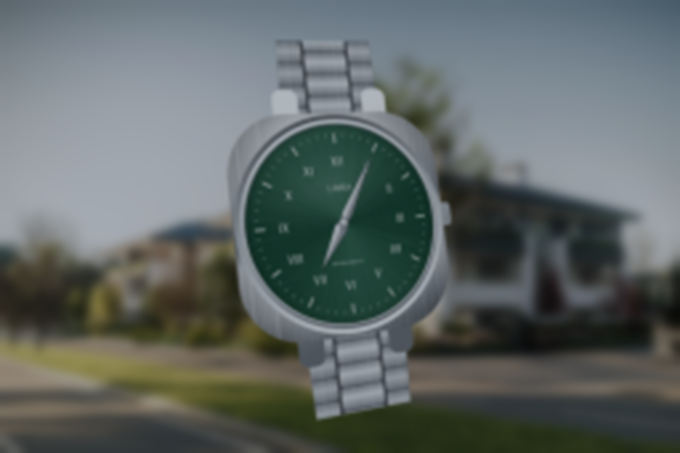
7:05
